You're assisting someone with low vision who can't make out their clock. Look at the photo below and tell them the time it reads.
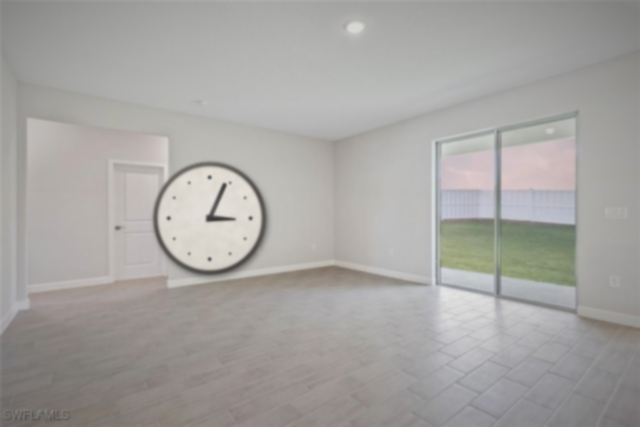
3:04
